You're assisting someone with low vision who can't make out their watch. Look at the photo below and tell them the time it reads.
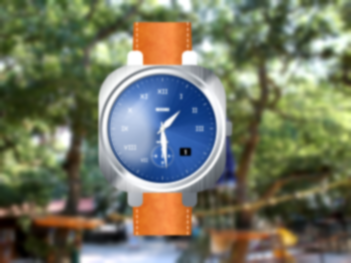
1:29
